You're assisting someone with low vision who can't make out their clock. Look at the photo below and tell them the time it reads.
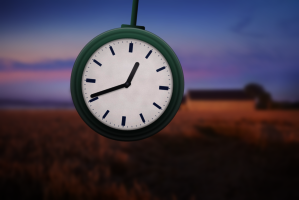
12:41
